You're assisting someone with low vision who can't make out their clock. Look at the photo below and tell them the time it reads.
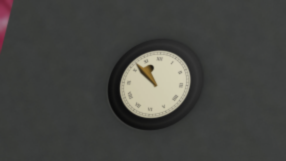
10:52
